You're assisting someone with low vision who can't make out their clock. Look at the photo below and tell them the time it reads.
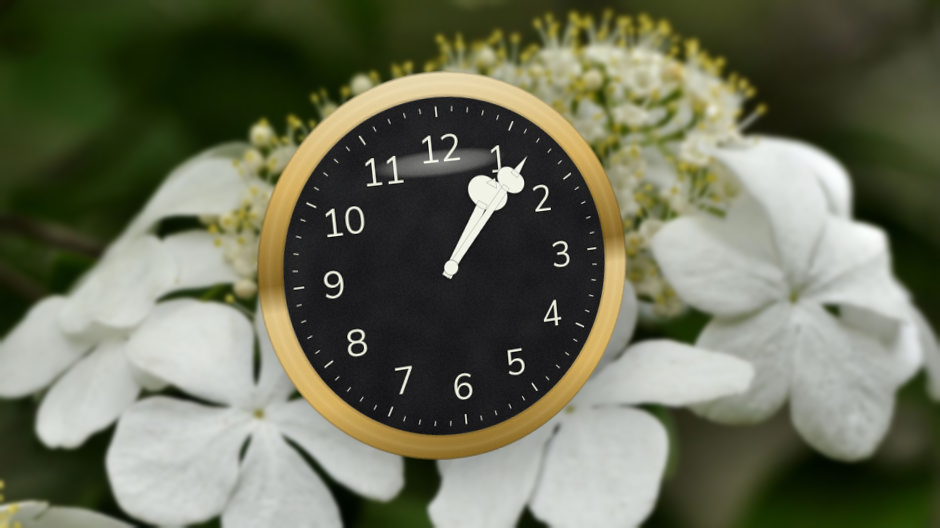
1:07
